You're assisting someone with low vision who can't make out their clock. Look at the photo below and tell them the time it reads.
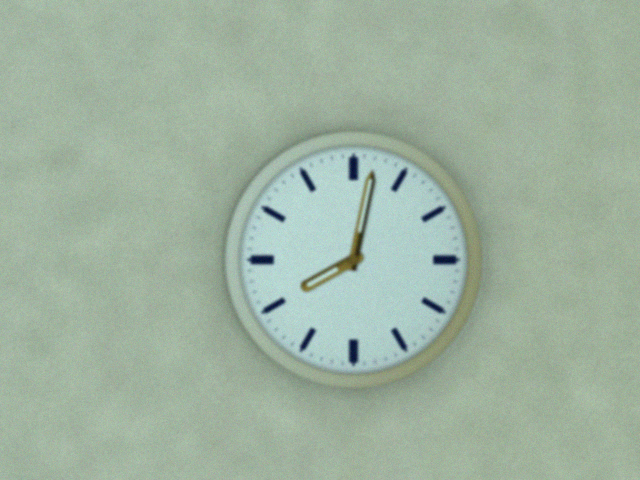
8:02
